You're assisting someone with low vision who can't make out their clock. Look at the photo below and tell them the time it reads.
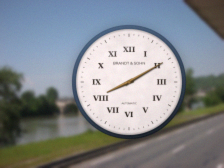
8:10
